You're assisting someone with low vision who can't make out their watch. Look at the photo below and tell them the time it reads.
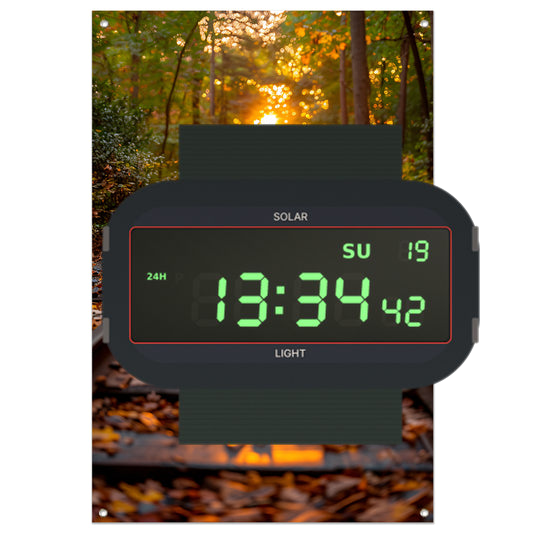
13:34:42
